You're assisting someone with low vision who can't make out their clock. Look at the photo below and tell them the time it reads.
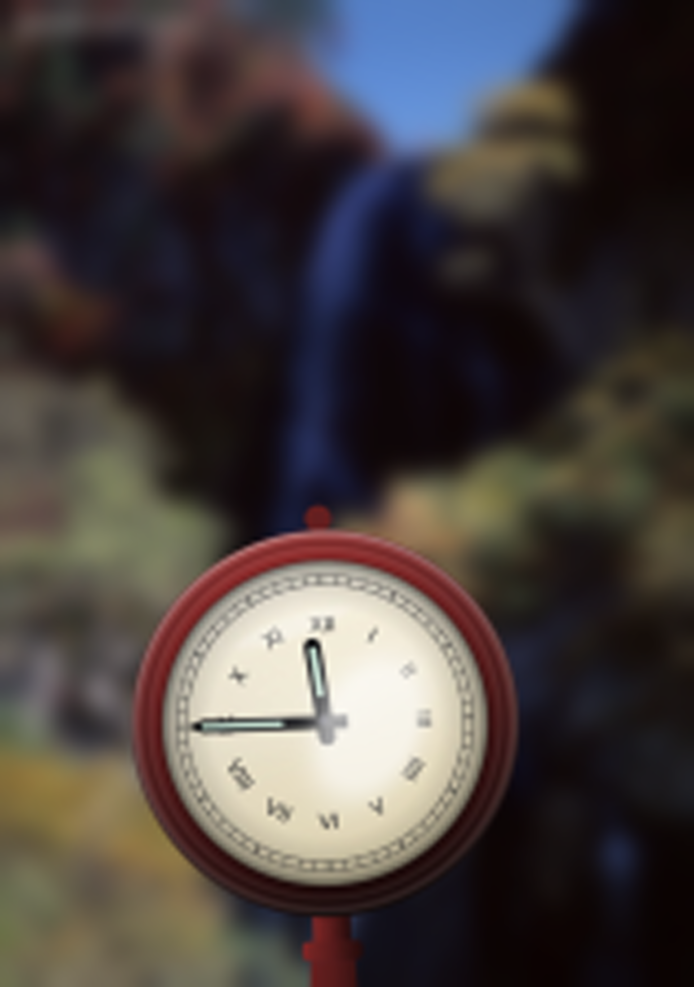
11:45
